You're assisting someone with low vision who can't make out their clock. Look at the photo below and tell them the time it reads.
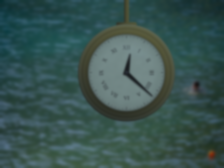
12:22
